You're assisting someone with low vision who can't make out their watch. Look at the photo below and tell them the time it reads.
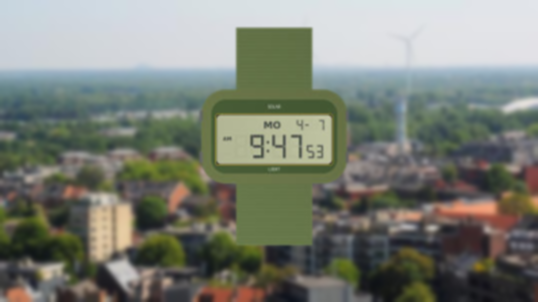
9:47:53
